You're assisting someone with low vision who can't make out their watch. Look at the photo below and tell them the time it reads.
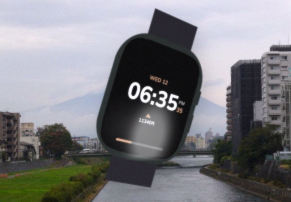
6:35
